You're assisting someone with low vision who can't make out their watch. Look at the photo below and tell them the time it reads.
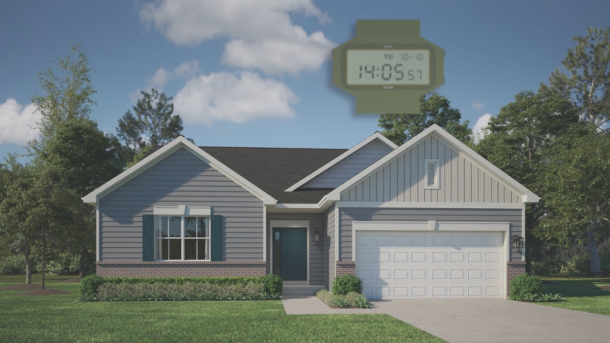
14:05:57
